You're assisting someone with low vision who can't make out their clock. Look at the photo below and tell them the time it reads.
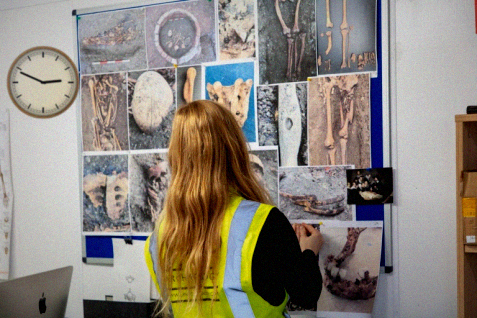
2:49
